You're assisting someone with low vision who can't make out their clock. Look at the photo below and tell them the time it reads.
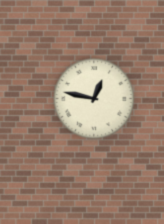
12:47
